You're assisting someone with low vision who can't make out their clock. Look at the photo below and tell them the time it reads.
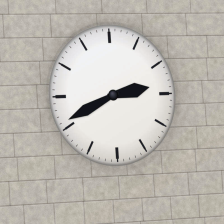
2:41
